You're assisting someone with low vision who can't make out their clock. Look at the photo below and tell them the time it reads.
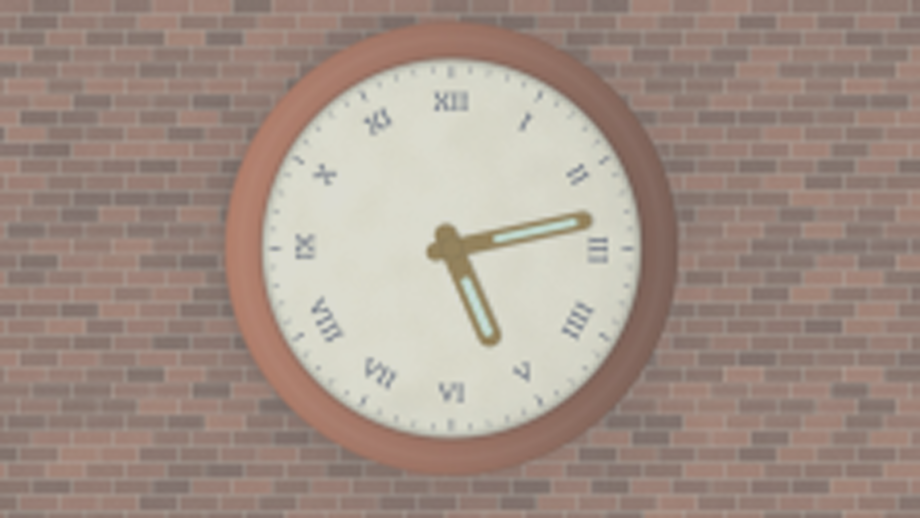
5:13
